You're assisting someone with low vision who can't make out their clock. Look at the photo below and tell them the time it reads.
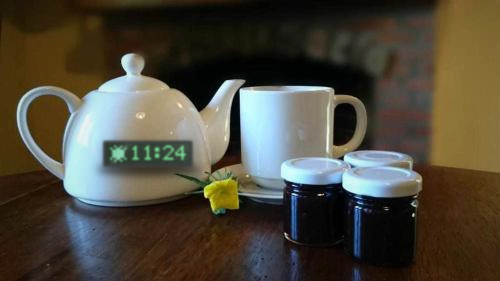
11:24
